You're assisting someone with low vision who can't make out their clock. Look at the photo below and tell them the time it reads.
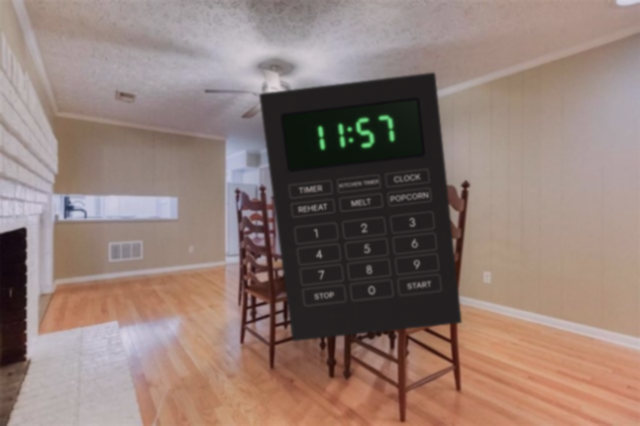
11:57
